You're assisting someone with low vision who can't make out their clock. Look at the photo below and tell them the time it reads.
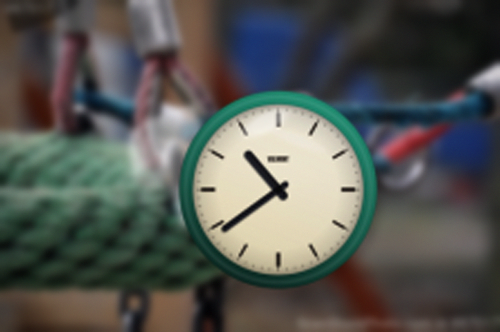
10:39
